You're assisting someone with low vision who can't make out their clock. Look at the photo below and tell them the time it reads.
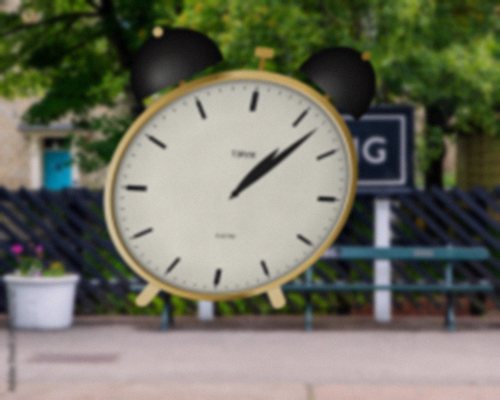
1:07
